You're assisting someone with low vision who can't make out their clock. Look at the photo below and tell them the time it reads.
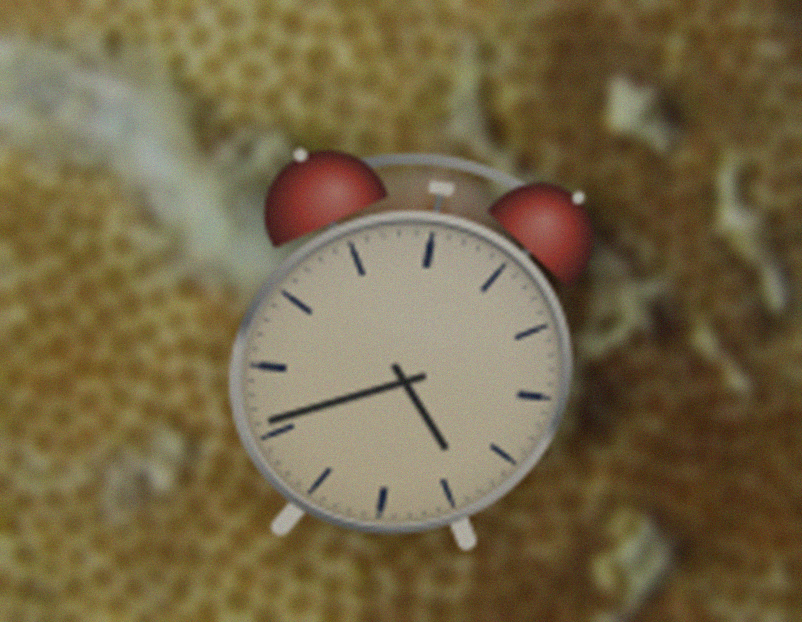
4:41
